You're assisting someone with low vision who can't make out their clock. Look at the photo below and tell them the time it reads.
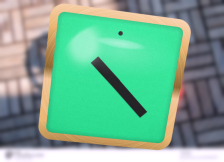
10:22
